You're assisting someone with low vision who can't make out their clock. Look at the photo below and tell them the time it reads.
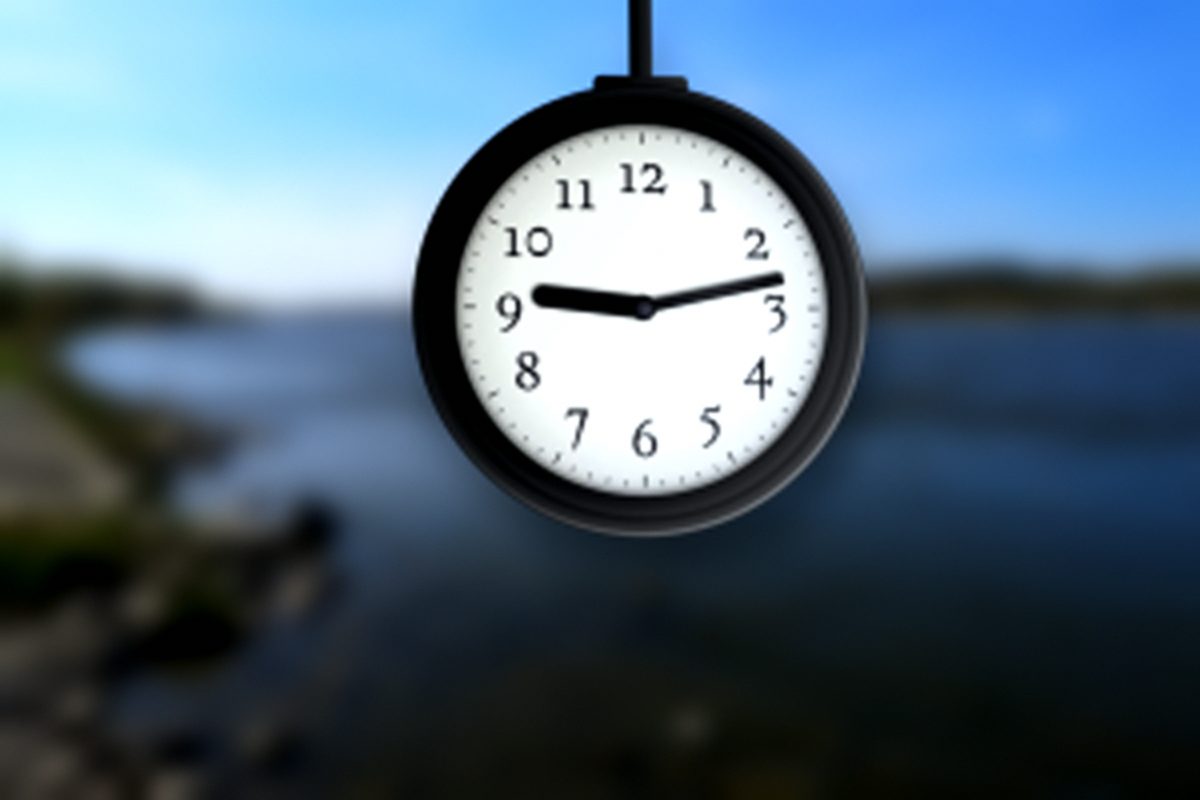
9:13
